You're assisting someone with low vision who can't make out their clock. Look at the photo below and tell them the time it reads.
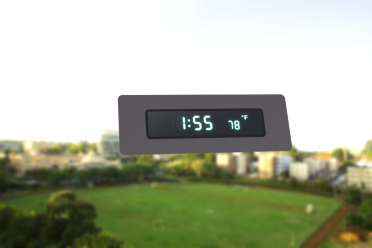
1:55
